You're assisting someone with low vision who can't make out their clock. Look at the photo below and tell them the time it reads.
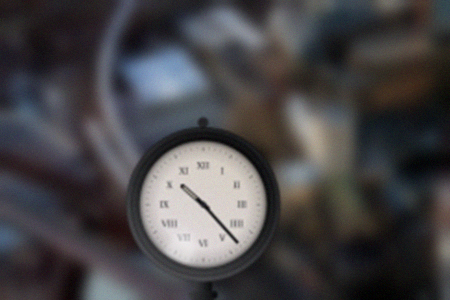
10:23
